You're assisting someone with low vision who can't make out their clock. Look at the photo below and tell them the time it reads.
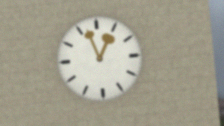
12:57
